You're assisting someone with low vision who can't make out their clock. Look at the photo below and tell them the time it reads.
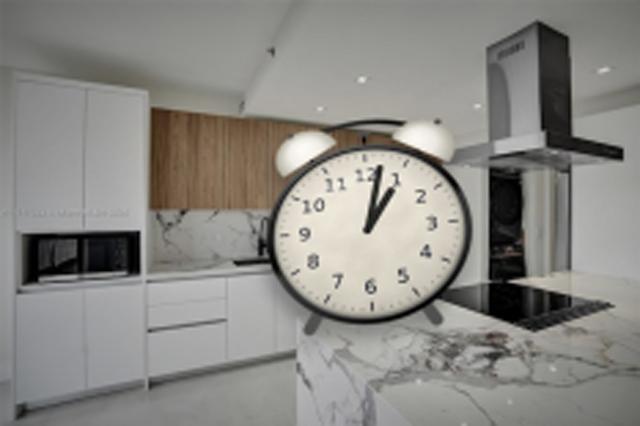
1:02
